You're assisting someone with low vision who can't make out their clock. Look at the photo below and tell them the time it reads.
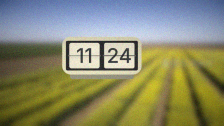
11:24
